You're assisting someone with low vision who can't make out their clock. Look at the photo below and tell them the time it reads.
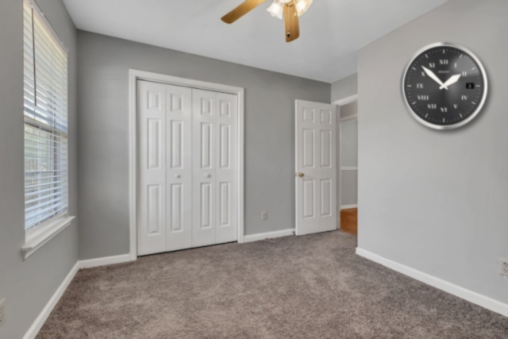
1:52
